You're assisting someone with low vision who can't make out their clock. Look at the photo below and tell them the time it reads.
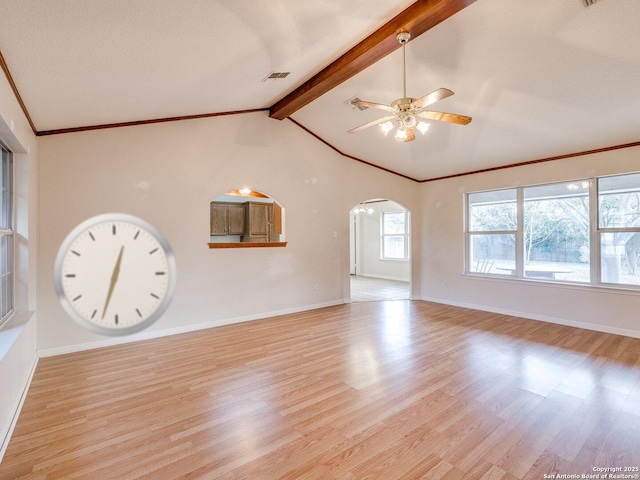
12:33
